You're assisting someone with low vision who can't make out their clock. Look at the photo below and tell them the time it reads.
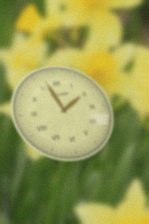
1:57
